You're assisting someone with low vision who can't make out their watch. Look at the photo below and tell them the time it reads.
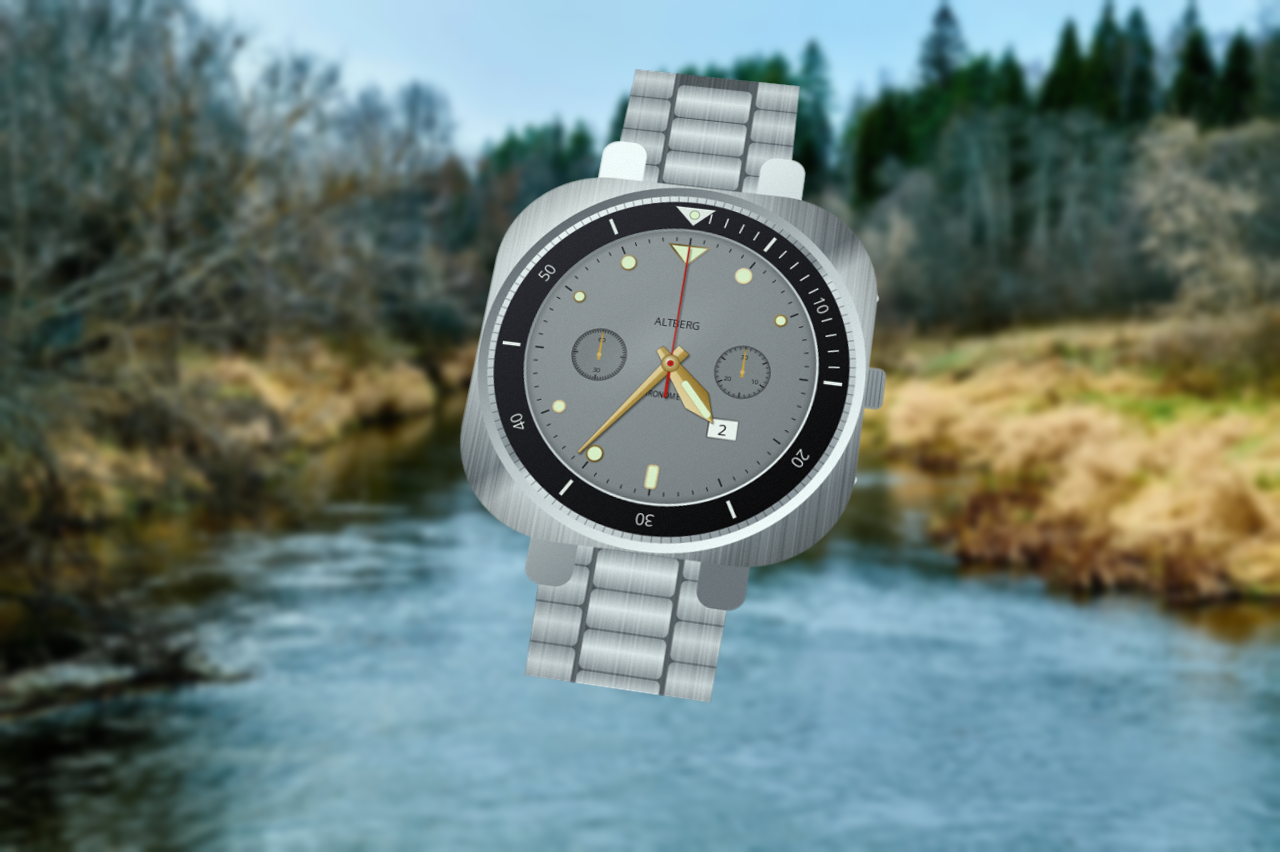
4:36
